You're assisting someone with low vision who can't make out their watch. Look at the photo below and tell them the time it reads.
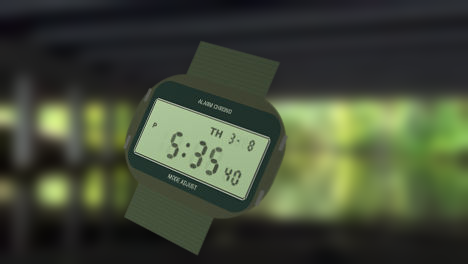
5:35:40
